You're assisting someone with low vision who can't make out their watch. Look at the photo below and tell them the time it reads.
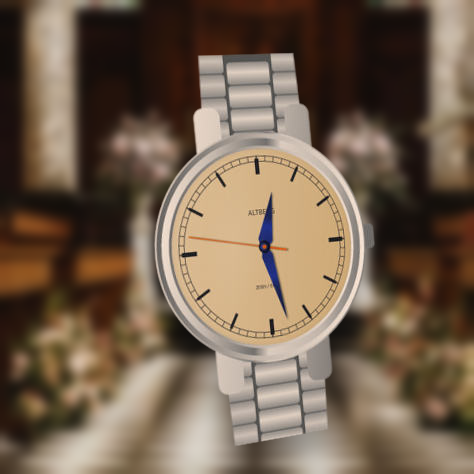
12:27:47
